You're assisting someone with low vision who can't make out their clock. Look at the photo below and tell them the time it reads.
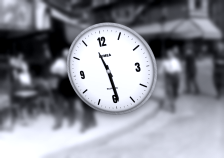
11:29
